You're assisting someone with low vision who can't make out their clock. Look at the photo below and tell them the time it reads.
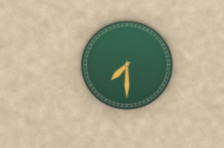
7:30
